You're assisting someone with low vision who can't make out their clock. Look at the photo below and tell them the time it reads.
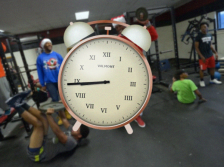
8:44
